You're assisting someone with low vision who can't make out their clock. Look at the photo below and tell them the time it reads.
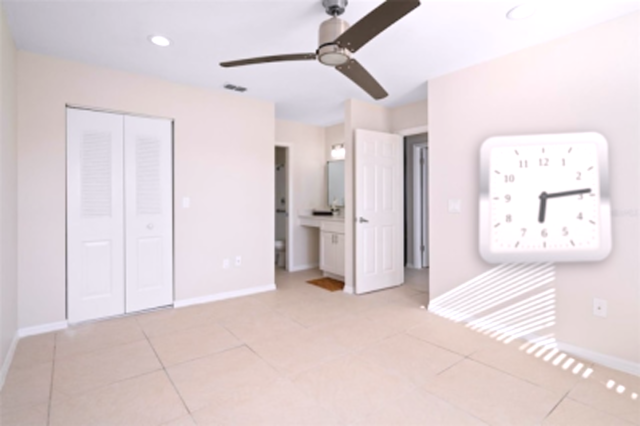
6:14
